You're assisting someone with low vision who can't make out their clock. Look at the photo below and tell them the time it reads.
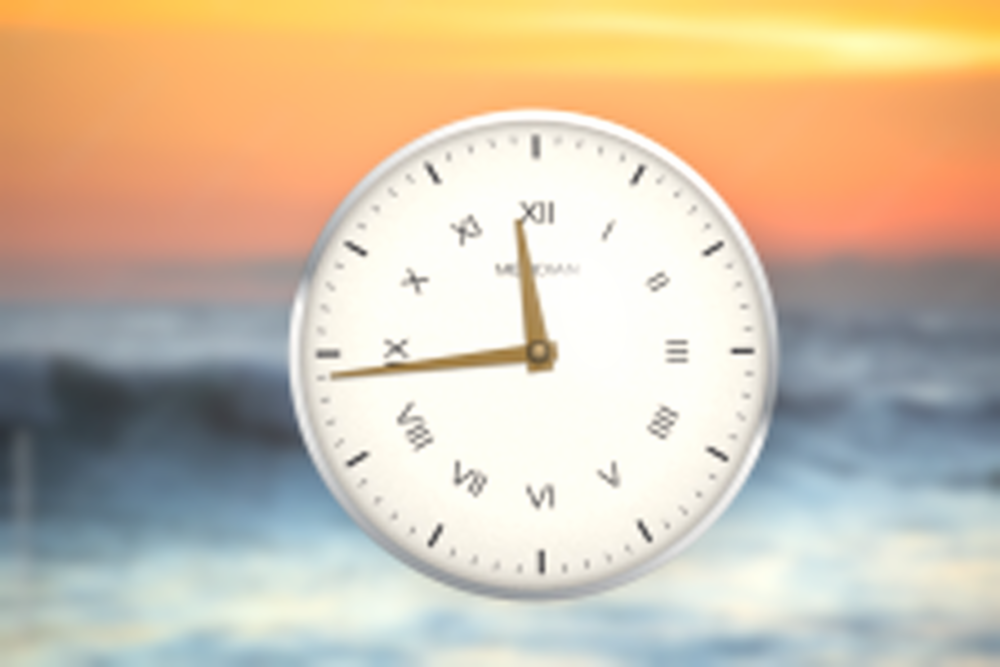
11:44
